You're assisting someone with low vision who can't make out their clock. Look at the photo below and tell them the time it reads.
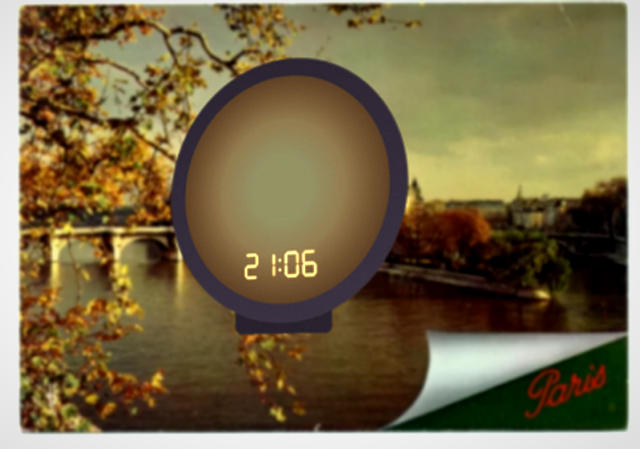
21:06
